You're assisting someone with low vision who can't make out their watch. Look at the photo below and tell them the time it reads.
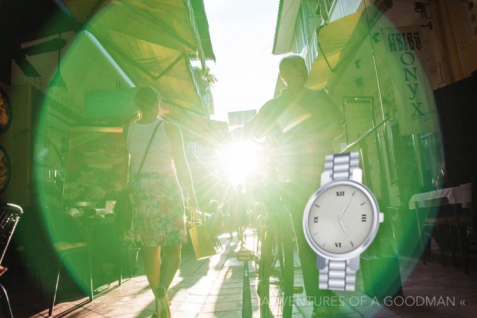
5:05
